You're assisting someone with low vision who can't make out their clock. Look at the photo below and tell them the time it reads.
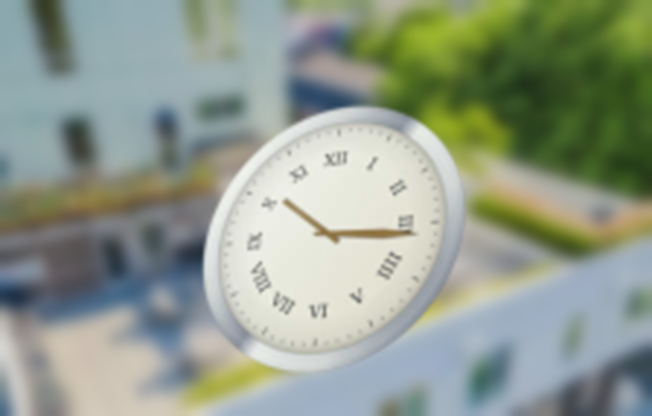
10:16
